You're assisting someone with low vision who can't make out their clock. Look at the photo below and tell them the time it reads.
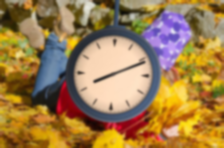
8:11
